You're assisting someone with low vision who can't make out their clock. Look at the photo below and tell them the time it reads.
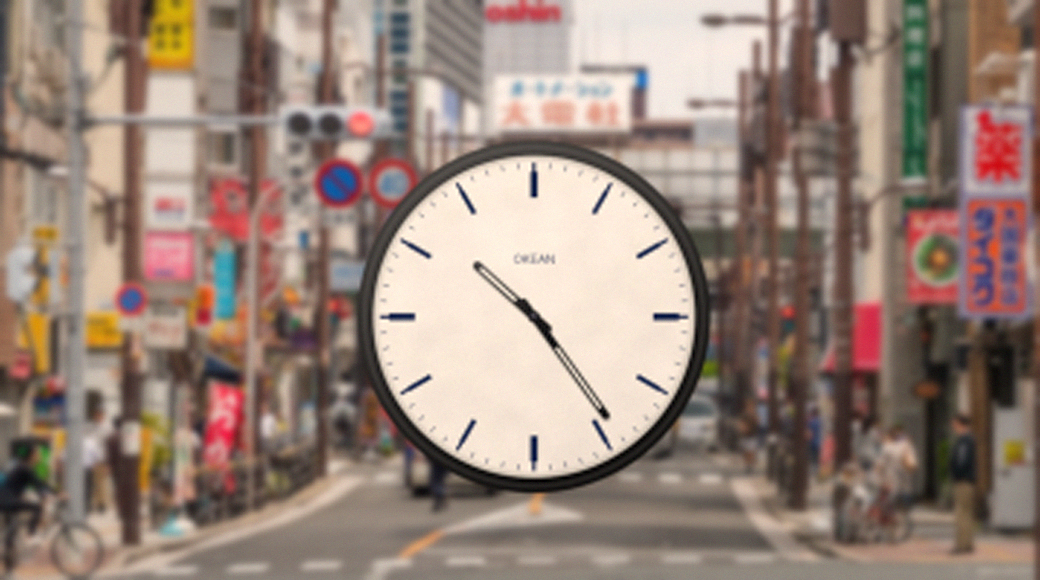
10:24
